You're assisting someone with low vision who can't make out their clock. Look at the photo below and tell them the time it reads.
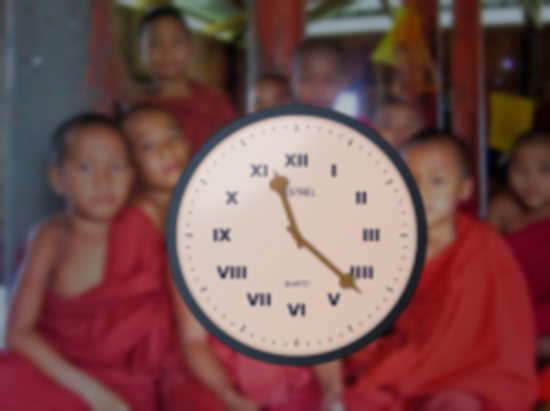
11:22
